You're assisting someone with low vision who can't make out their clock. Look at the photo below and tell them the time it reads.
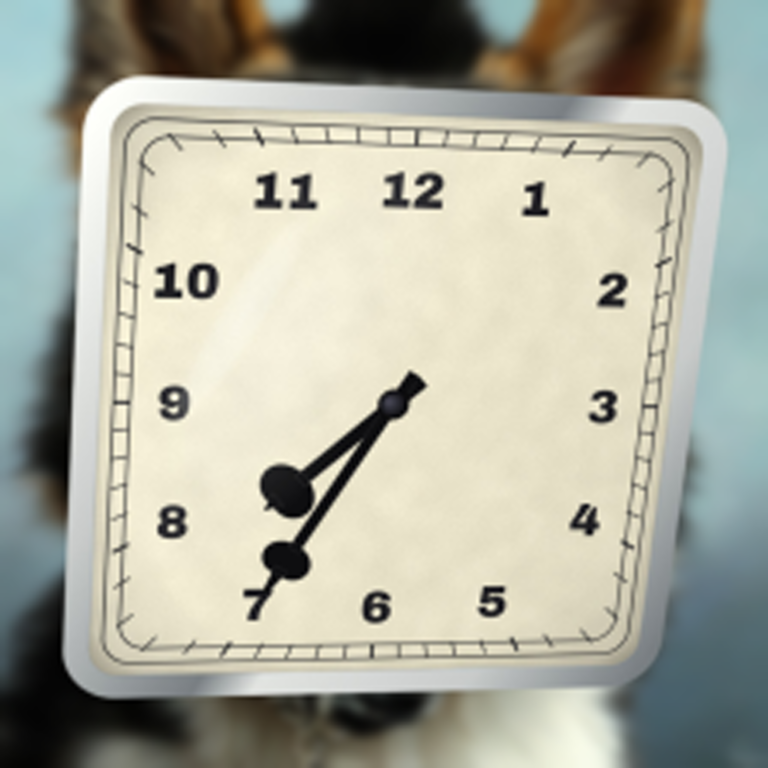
7:35
